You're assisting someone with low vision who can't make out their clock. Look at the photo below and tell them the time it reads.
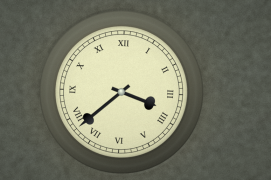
3:38
